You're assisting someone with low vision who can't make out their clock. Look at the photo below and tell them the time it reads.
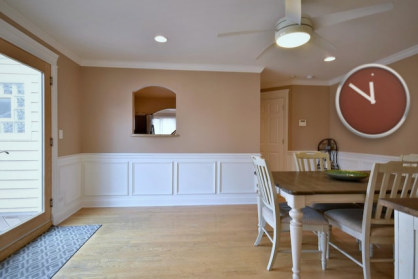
11:51
